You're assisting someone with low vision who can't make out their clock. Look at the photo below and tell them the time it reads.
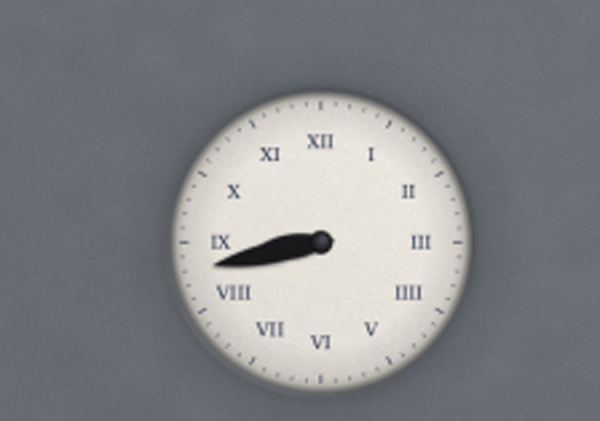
8:43
